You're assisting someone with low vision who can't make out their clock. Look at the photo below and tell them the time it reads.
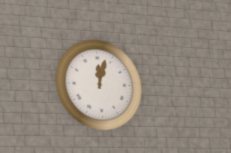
12:03
